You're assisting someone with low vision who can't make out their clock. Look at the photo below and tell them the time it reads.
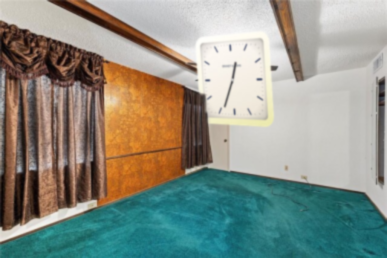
12:34
